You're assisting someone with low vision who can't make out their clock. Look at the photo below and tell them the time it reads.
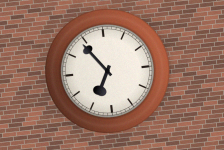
6:54
